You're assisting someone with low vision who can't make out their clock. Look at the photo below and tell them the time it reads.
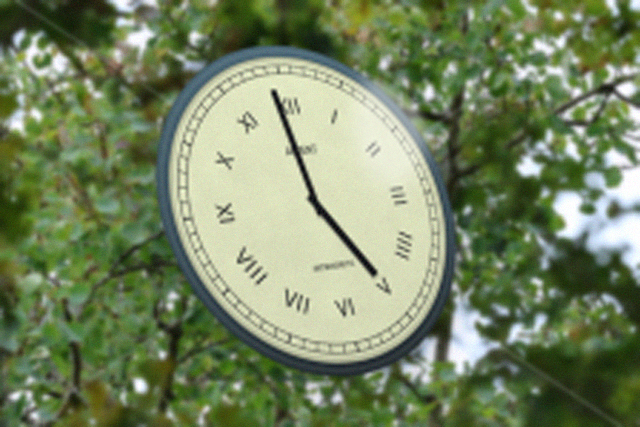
4:59
